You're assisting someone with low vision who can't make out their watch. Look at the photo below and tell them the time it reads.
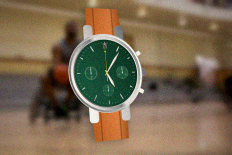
5:06
